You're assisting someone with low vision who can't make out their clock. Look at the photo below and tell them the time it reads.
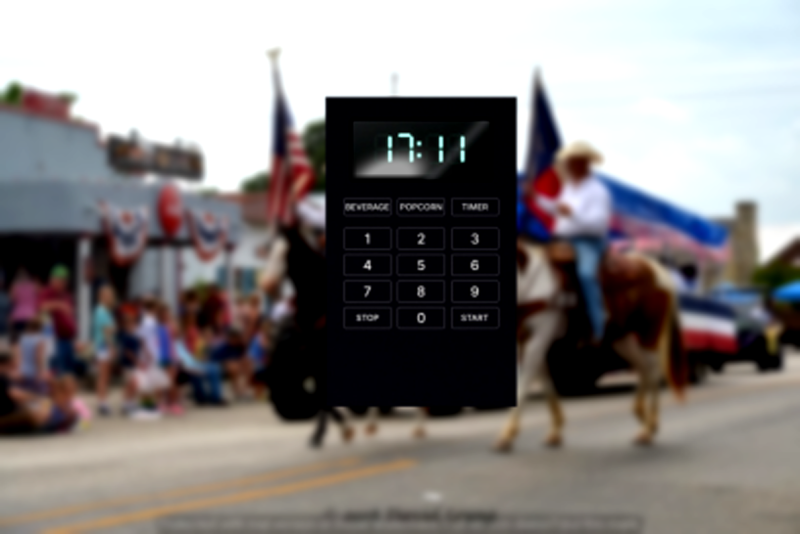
17:11
